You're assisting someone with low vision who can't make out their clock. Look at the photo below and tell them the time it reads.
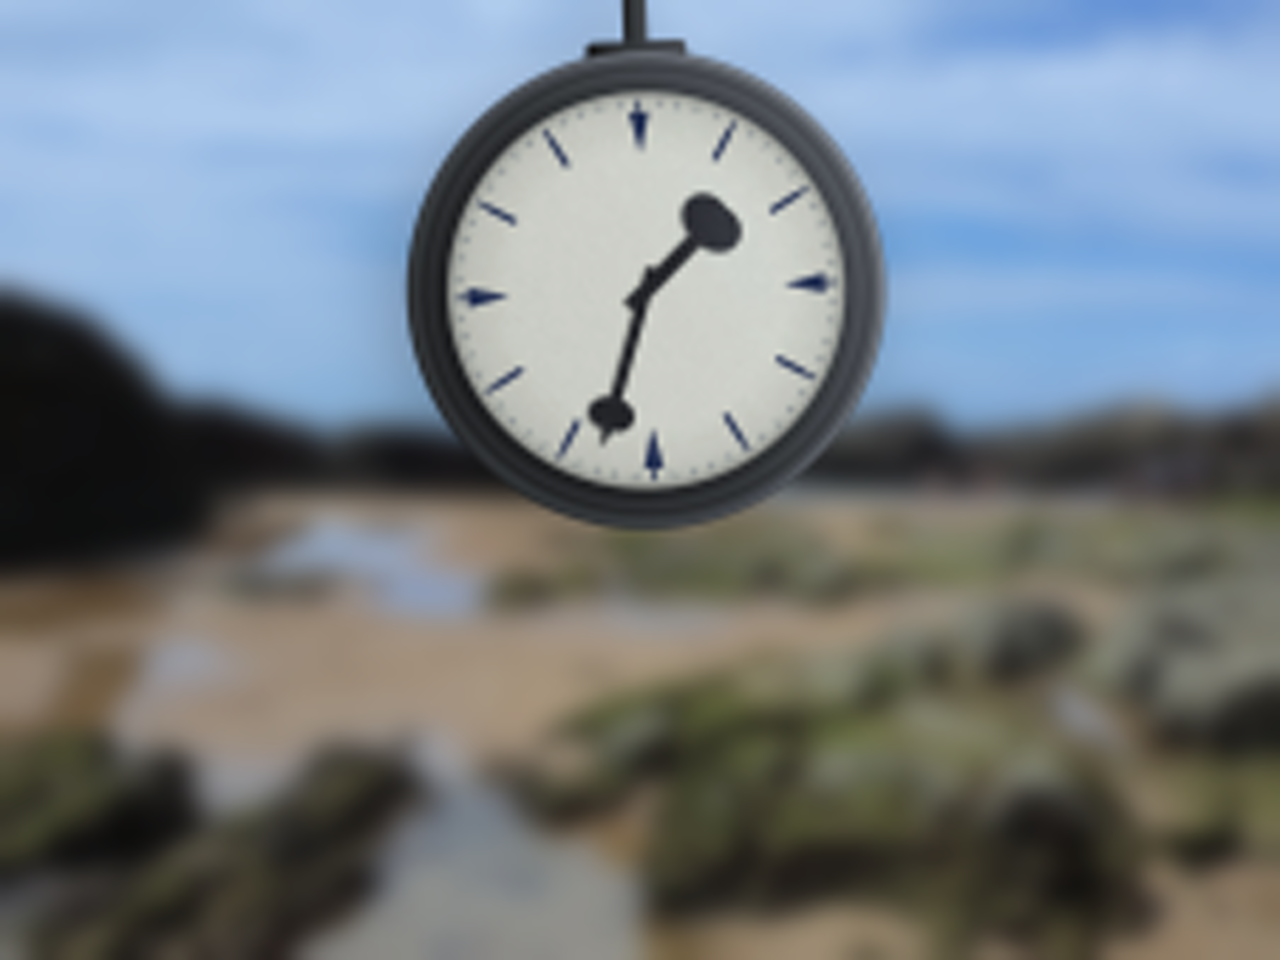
1:33
